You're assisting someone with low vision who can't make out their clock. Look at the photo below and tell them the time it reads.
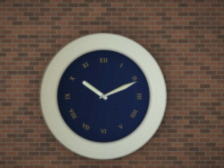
10:11
